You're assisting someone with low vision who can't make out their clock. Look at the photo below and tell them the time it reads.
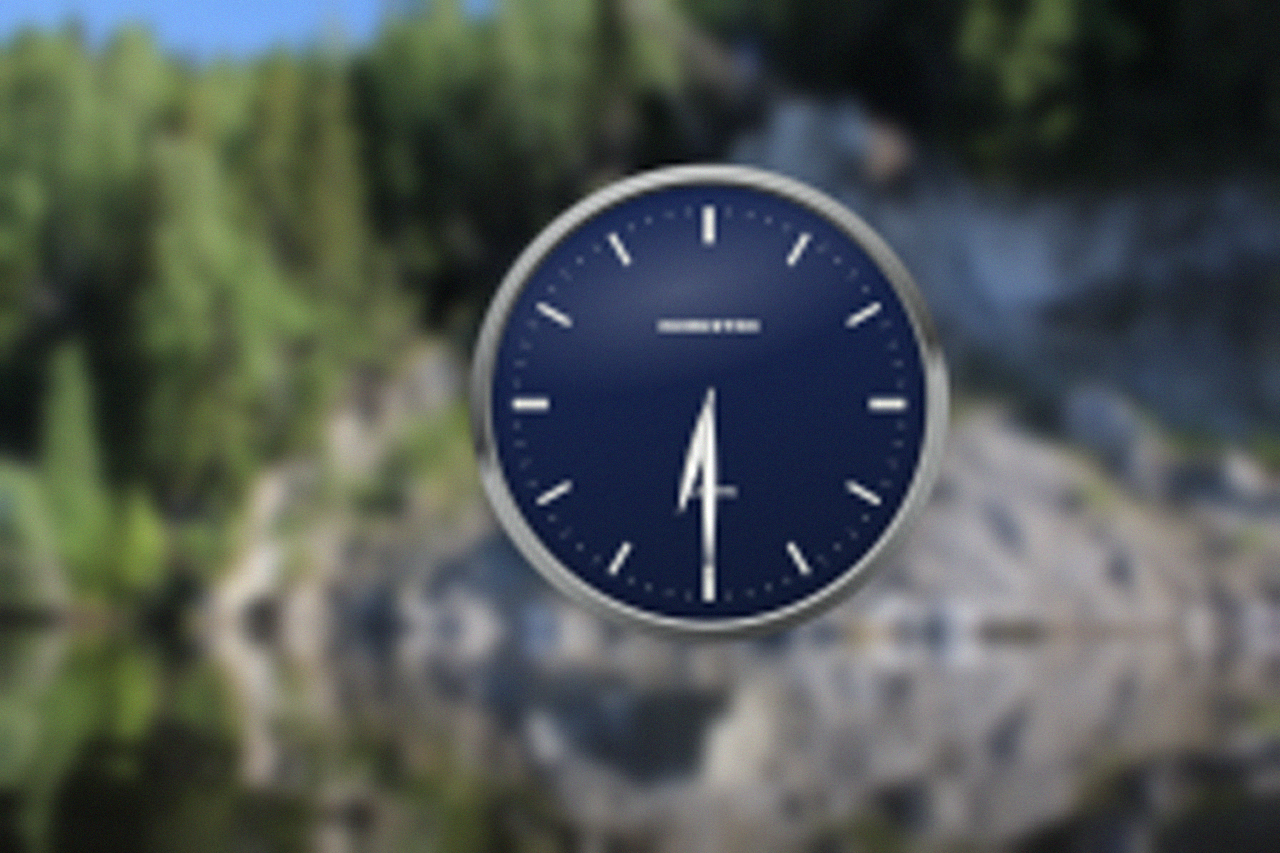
6:30
